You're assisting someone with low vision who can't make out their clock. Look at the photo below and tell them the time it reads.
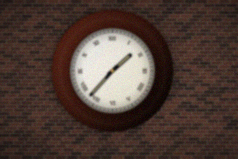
1:37
